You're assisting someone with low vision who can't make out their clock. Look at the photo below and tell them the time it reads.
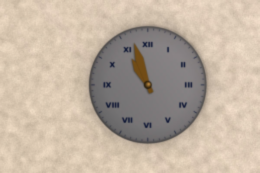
10:57
